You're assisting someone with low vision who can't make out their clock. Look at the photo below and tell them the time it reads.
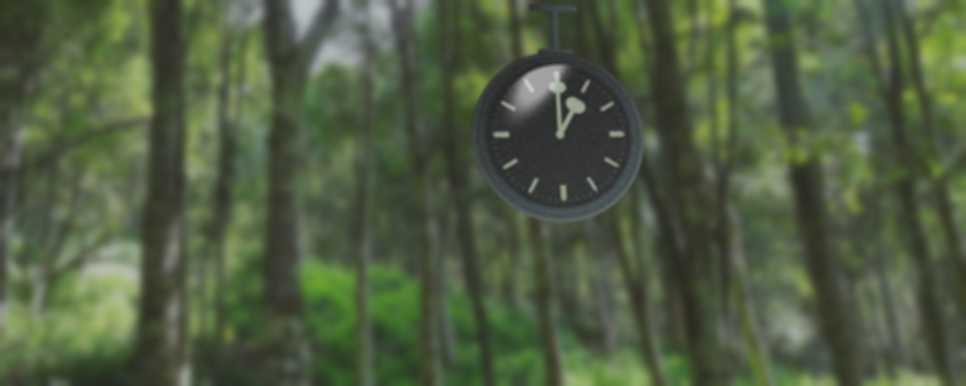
1:00
